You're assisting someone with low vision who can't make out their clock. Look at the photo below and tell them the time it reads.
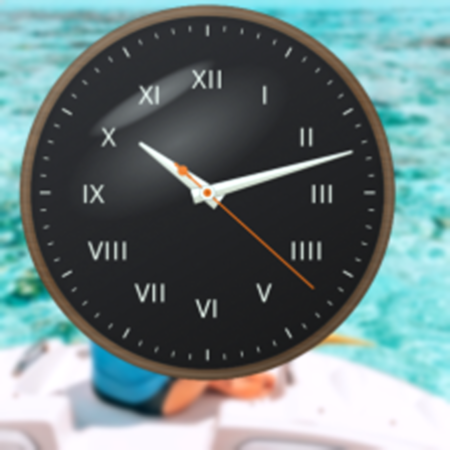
10:12:22
